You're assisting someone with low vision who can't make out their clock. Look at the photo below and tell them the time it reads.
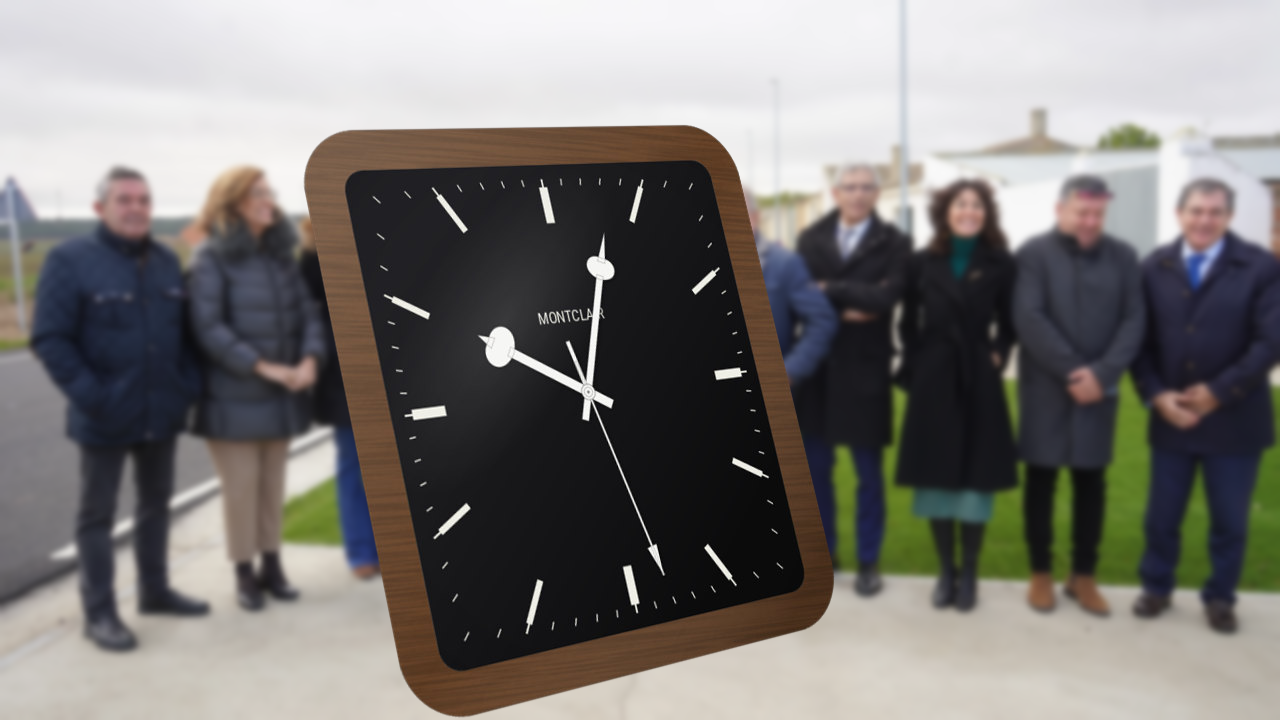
10:03:28
